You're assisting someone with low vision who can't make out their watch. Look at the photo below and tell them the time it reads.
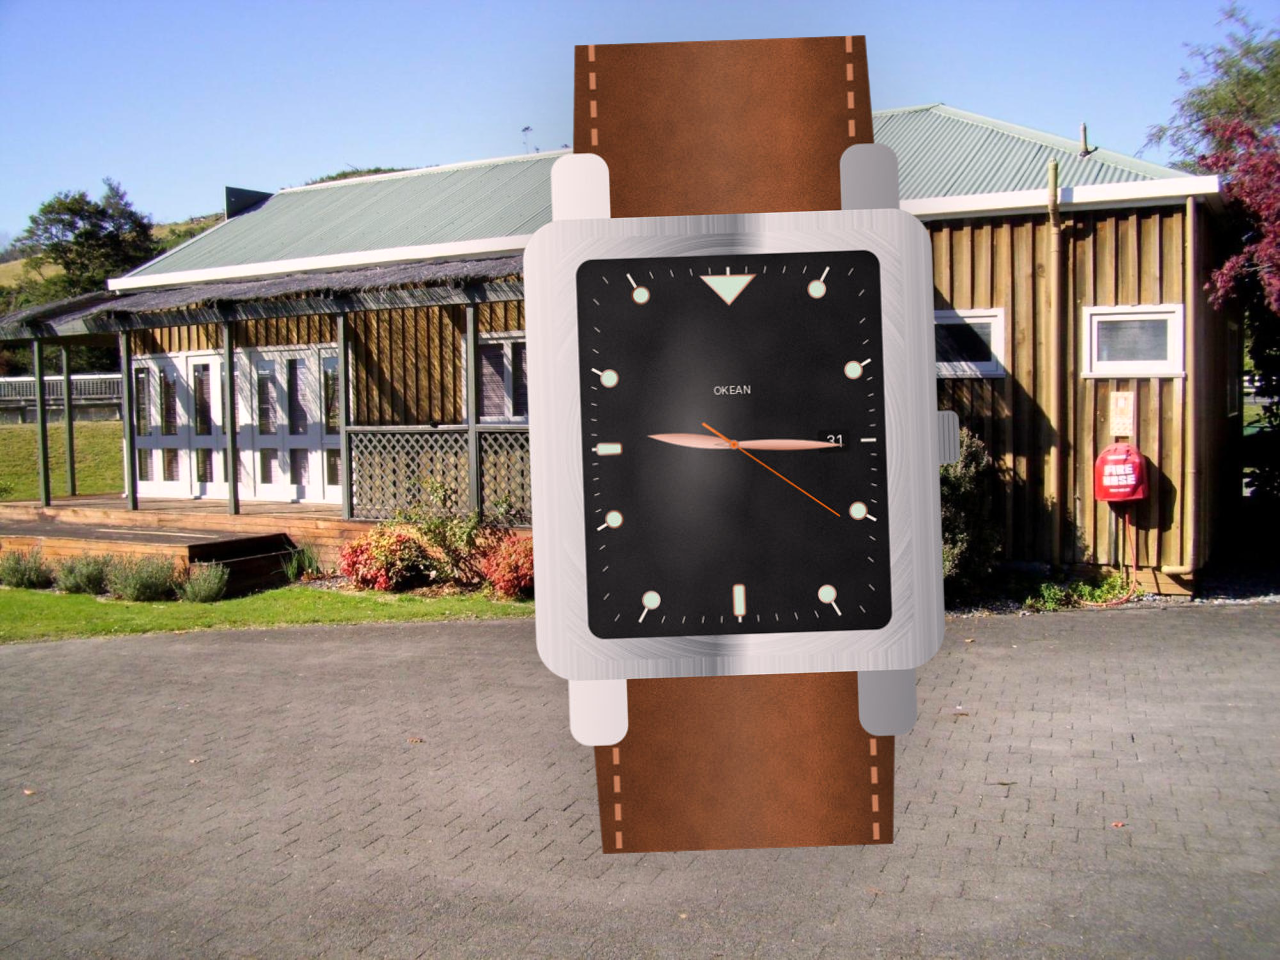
9:15:21
